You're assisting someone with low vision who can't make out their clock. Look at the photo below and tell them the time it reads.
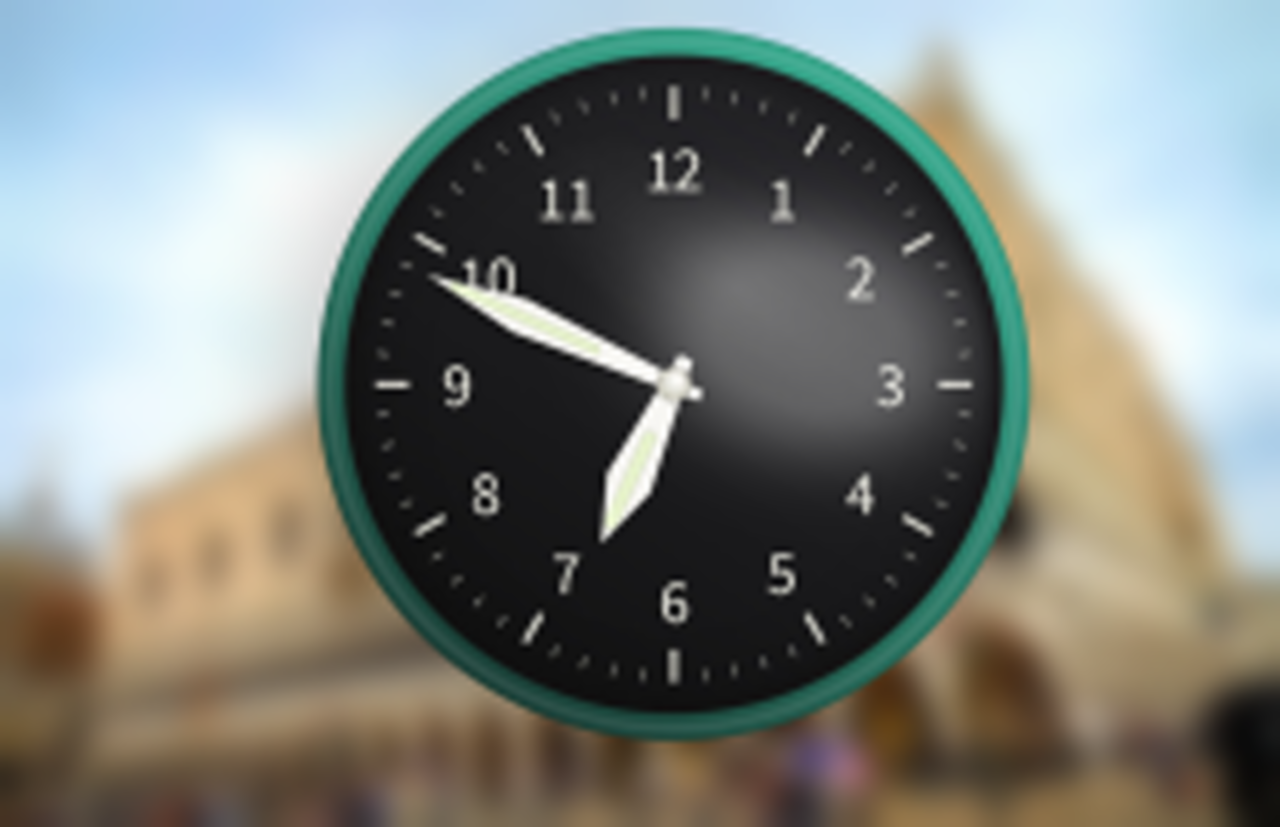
6:49
